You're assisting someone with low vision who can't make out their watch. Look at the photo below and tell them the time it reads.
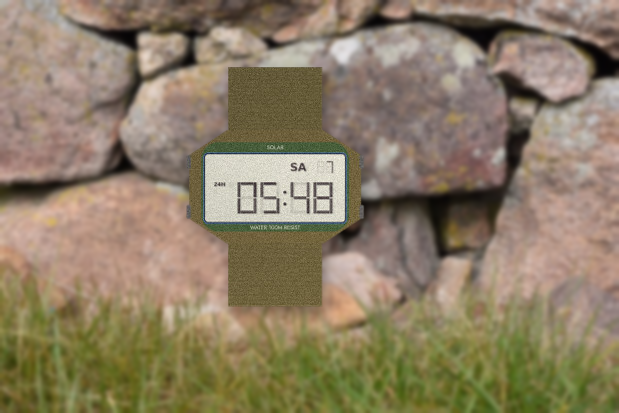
5:48
